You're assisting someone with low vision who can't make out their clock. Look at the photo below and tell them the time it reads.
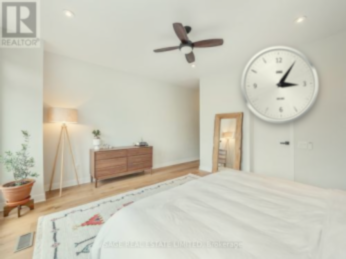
3:06
